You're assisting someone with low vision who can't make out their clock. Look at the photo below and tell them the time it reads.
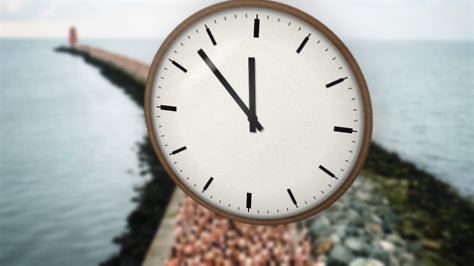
11:53
